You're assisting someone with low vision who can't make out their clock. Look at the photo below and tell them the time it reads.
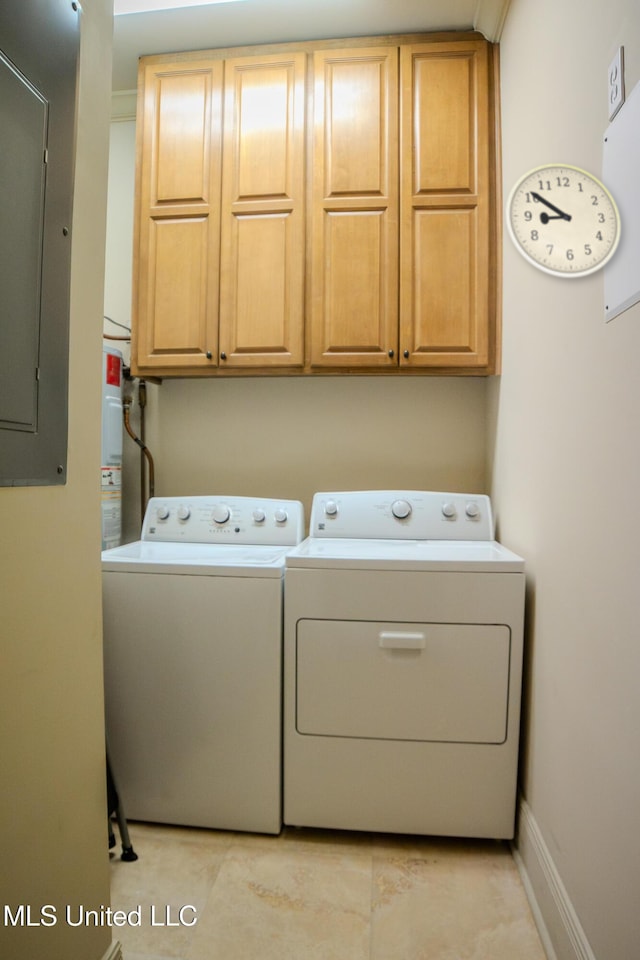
8:51
